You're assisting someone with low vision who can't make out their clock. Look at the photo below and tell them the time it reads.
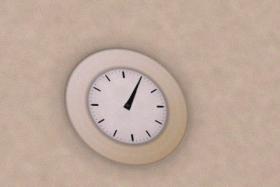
1:05
